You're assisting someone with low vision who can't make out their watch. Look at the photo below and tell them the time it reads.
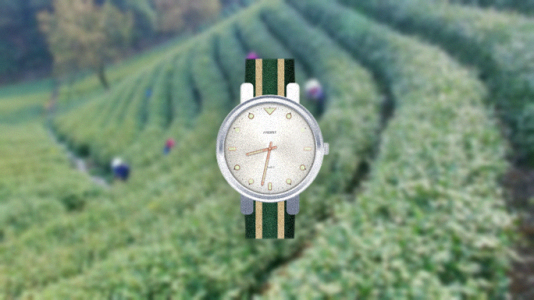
8:32
